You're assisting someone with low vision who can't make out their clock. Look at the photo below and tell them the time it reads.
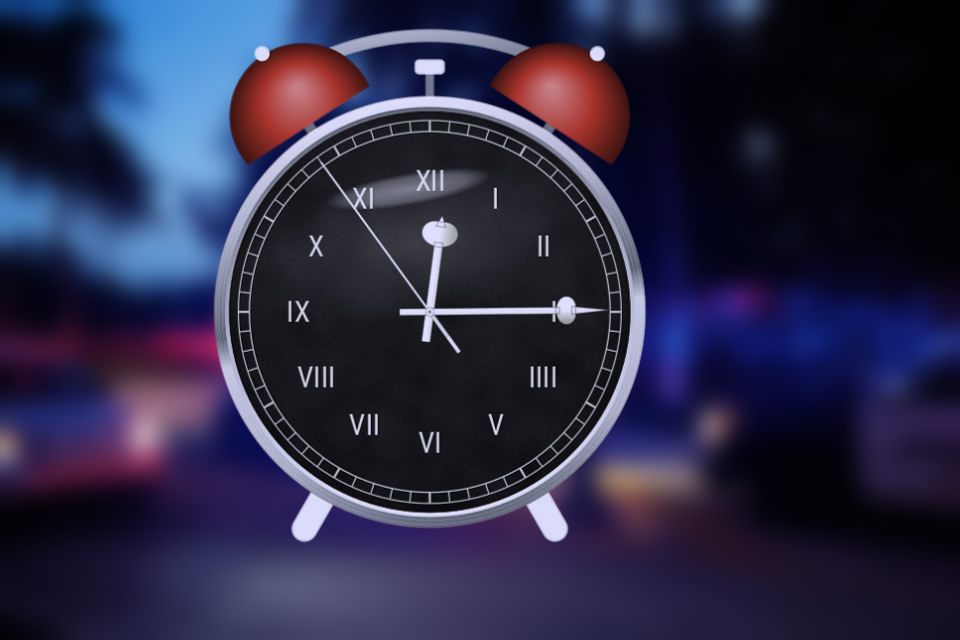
12:14:54
